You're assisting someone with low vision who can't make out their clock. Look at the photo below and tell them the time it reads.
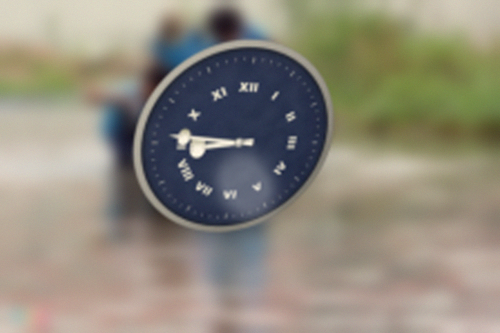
8:46
